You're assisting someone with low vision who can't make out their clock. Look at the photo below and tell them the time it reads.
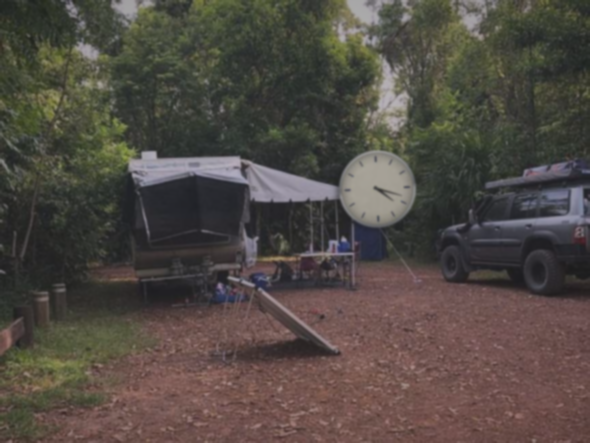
4:18
